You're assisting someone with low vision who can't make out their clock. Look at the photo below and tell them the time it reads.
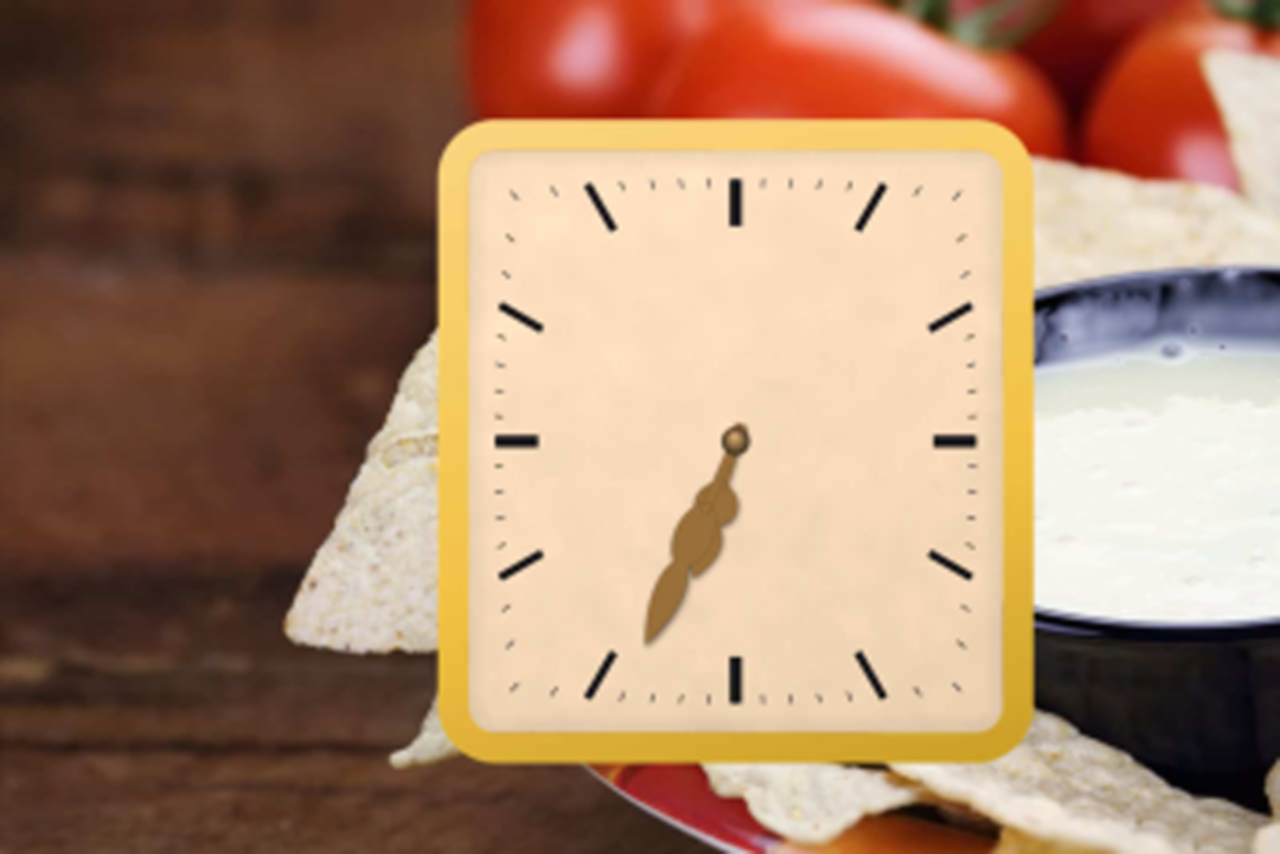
6:34
